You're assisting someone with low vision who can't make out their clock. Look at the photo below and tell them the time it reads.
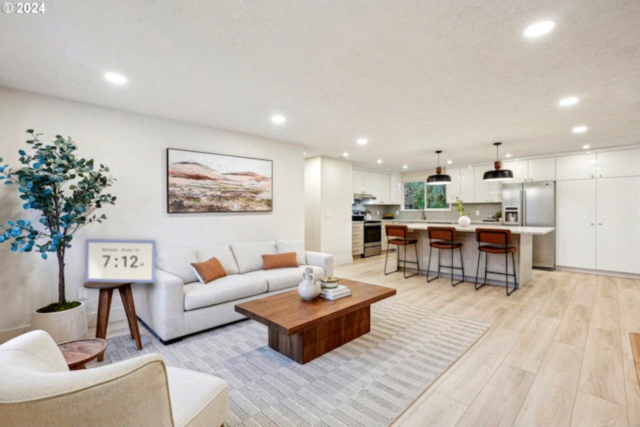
7:12
